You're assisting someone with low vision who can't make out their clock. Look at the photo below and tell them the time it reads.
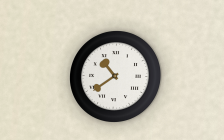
10:39
